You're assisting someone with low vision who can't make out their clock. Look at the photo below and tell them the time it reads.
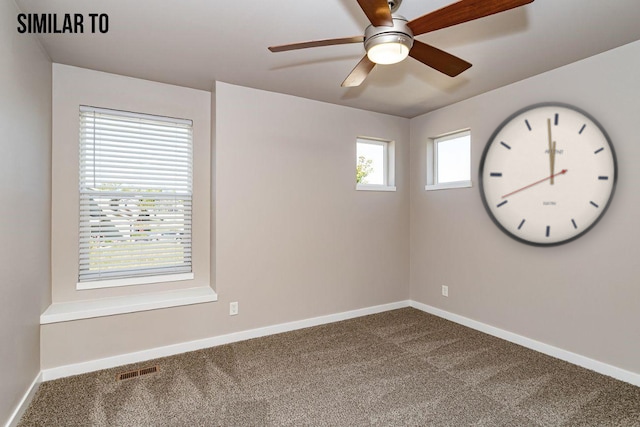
11:58:41
